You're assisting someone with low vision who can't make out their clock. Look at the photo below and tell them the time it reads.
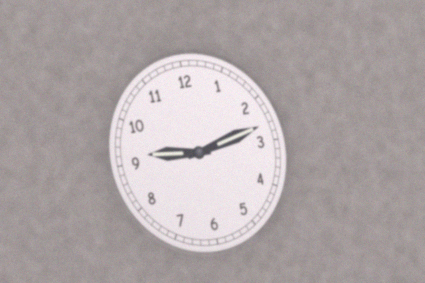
9:13
